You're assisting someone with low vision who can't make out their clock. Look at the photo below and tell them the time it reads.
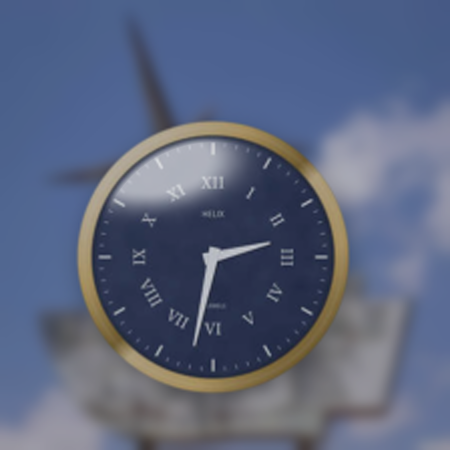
2:32
